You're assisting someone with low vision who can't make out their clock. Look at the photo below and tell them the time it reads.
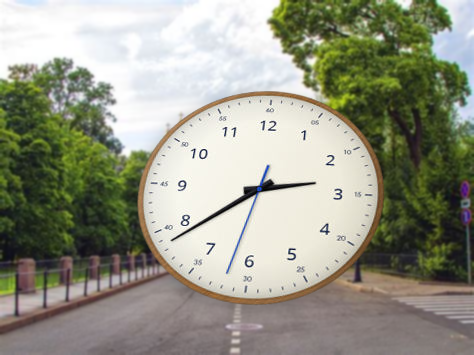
2:38:32
